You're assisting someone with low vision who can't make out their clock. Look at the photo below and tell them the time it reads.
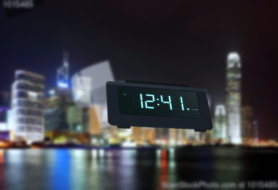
12:41
